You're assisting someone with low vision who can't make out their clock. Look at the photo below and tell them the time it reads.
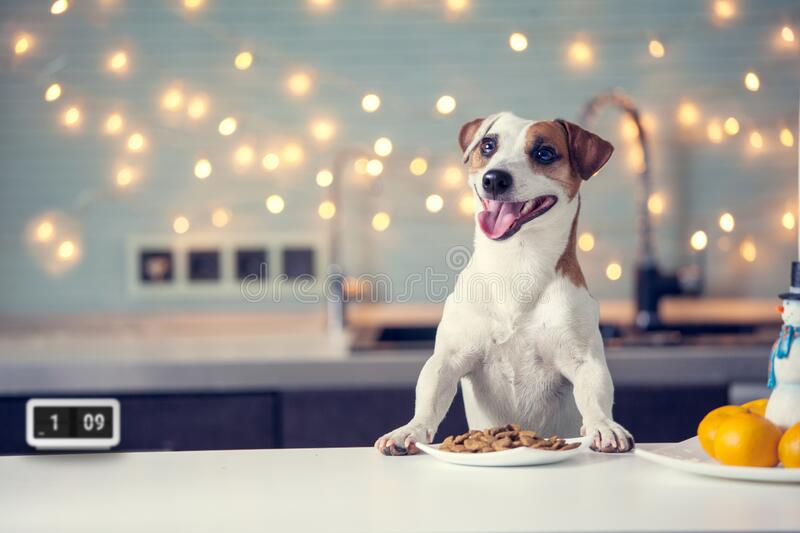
1:09
